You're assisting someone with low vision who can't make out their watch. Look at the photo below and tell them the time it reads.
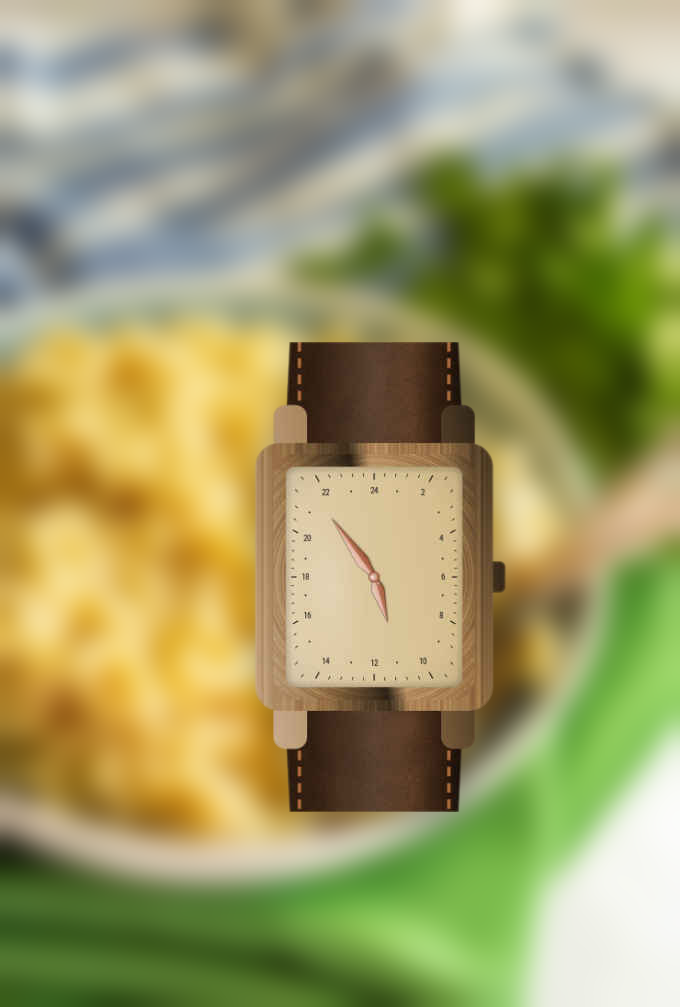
10:54
